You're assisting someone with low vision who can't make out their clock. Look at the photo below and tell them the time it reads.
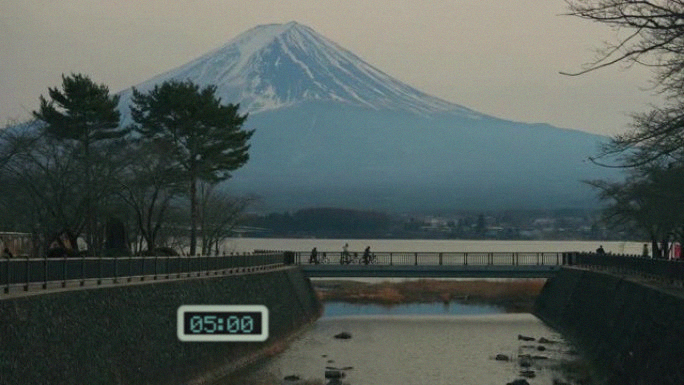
5:00
